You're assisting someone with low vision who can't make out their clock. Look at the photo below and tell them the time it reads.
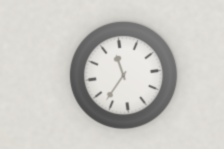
11:37
